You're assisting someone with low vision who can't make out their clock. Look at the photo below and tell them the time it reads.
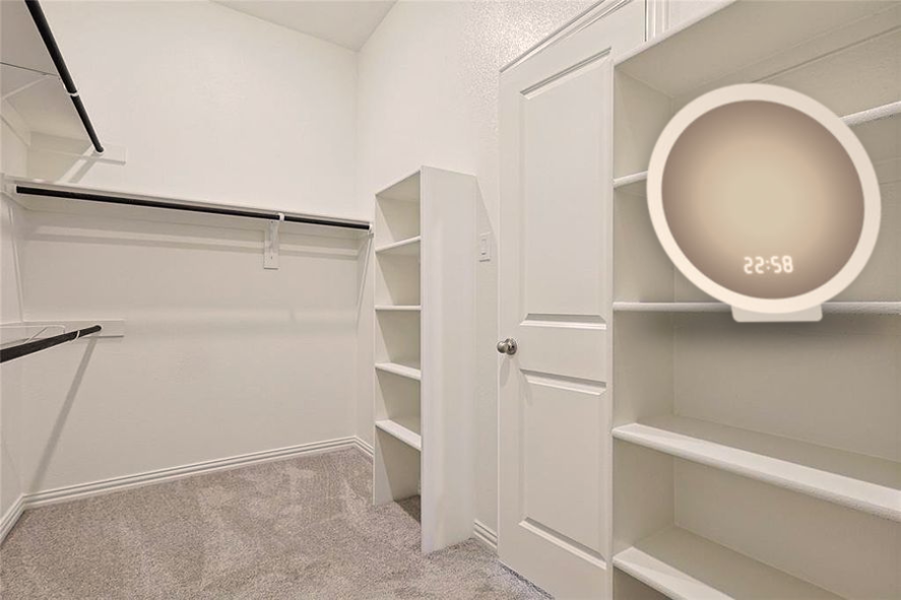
22:58
